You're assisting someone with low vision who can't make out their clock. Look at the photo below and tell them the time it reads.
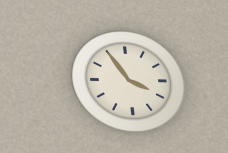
3:55
